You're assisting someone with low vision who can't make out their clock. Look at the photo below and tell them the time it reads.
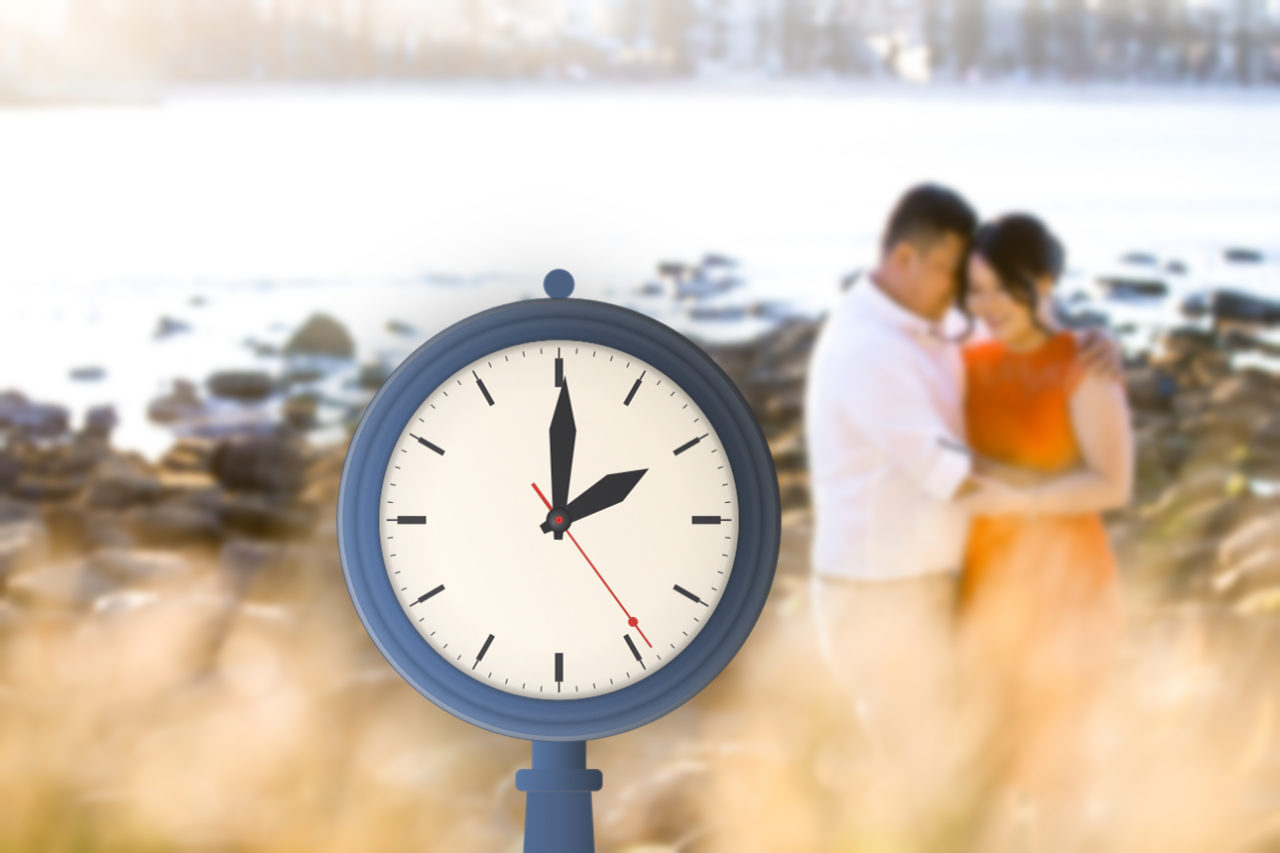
2:00:24
